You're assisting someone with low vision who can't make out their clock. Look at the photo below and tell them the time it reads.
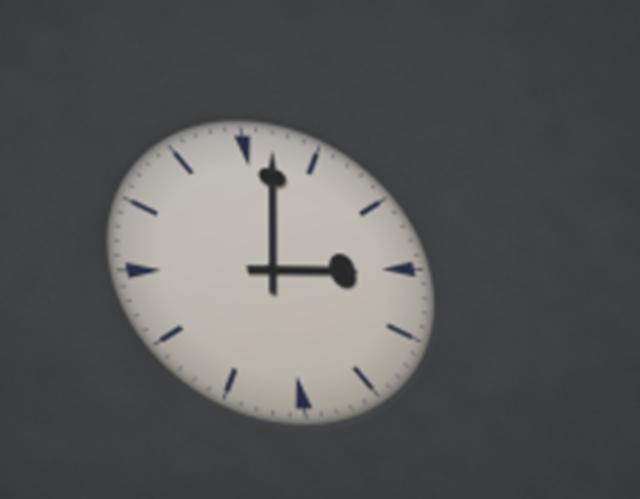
3:02
